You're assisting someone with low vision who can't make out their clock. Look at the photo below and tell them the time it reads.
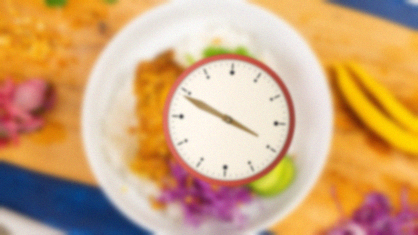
3:49
